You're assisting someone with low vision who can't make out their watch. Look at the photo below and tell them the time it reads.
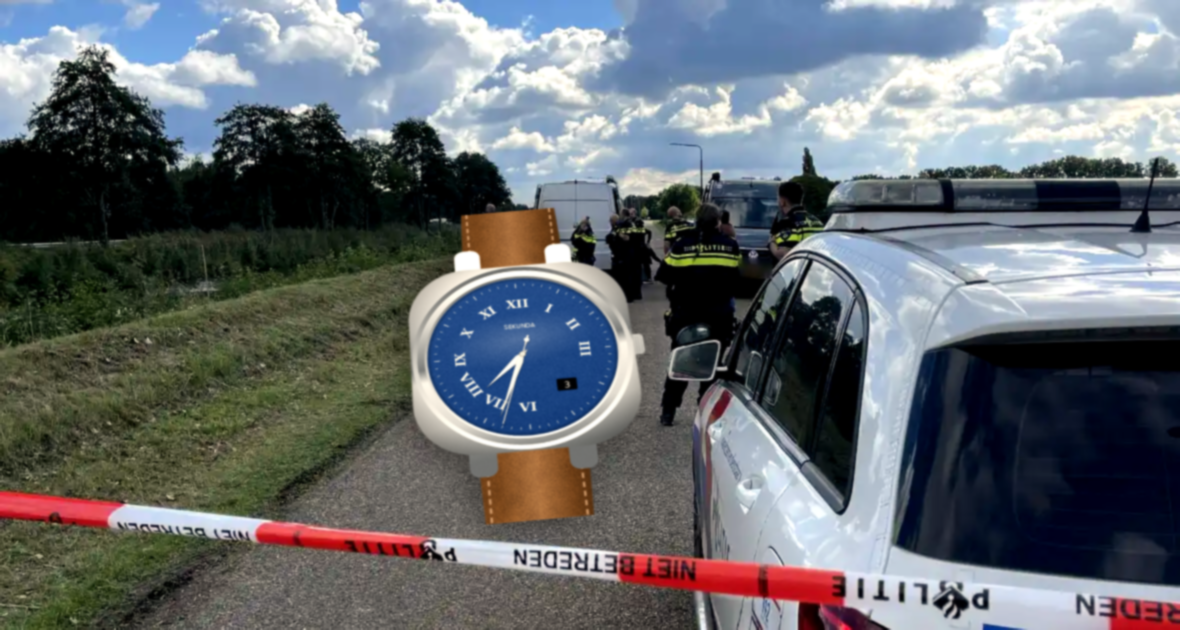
7:33:33
